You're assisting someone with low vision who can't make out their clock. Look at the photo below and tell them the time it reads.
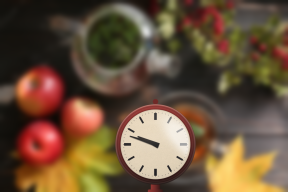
9:48
